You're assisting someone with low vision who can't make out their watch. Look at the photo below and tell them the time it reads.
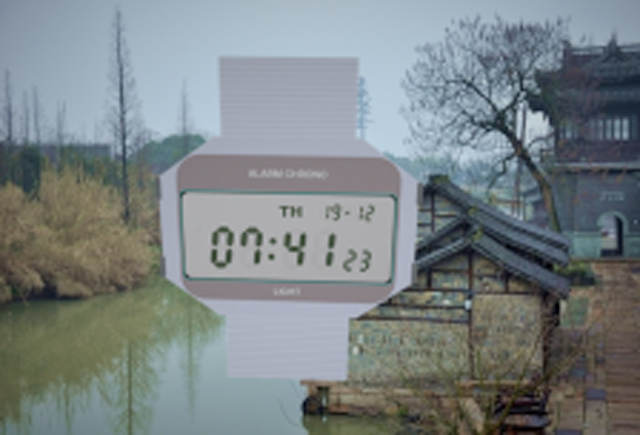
7:41:23
